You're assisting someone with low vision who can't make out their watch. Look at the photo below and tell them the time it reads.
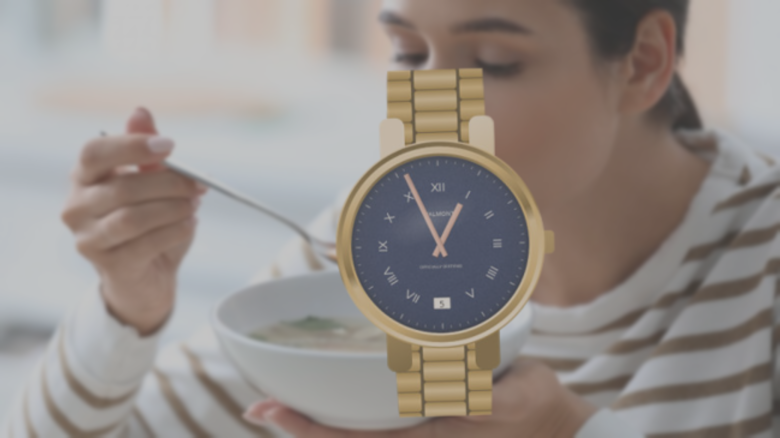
12:56
